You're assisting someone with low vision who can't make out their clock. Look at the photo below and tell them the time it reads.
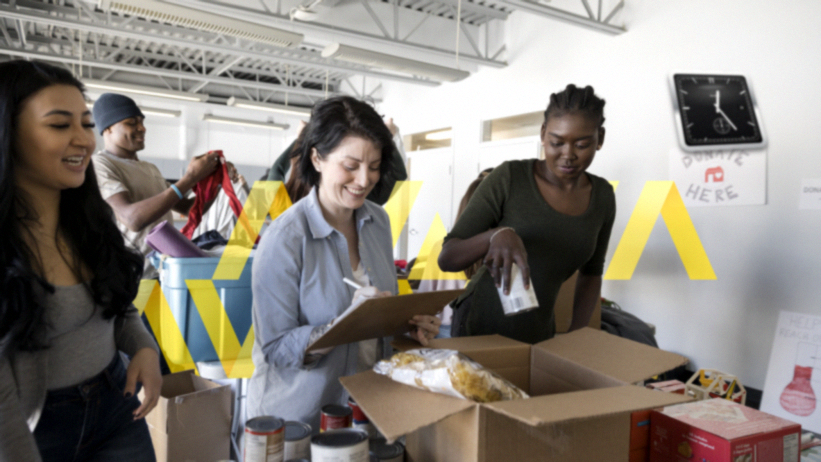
12:25
